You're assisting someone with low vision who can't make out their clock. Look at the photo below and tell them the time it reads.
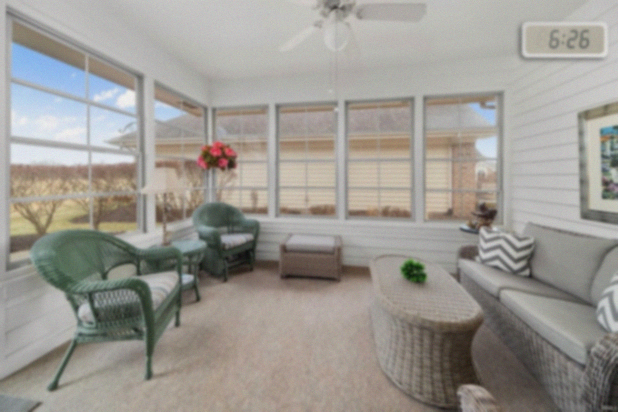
6:26
